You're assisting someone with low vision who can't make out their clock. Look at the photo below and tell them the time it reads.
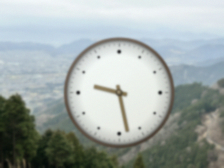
9:28
